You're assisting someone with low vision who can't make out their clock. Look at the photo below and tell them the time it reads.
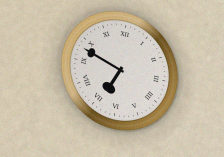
6:48
